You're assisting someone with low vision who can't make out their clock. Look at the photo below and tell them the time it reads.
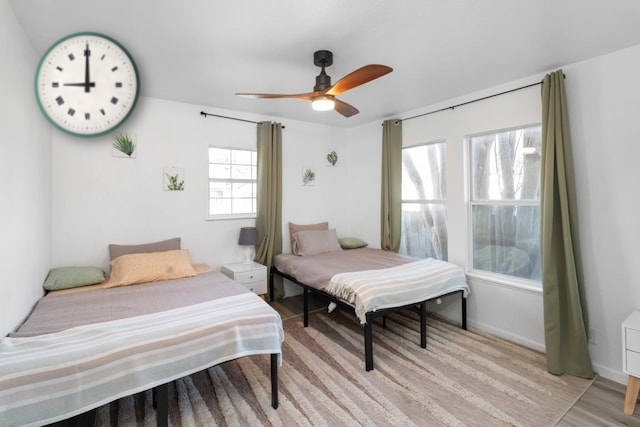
9:00
